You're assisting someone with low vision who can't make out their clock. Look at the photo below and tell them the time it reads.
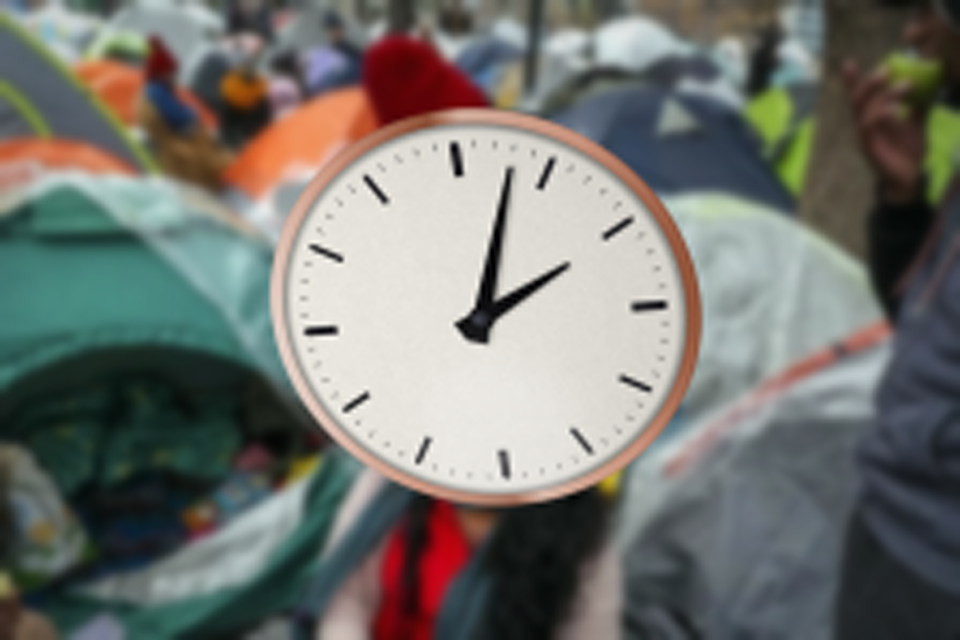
2:03
